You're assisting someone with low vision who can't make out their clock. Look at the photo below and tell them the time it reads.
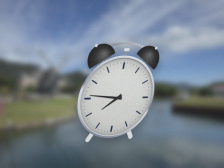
7:46
